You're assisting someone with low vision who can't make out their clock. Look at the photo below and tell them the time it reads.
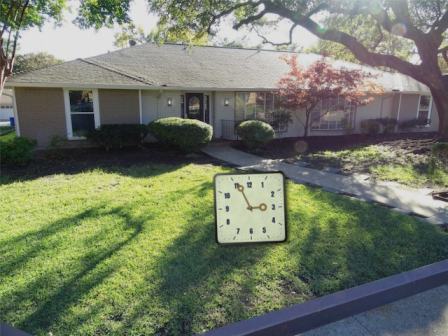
2:56
